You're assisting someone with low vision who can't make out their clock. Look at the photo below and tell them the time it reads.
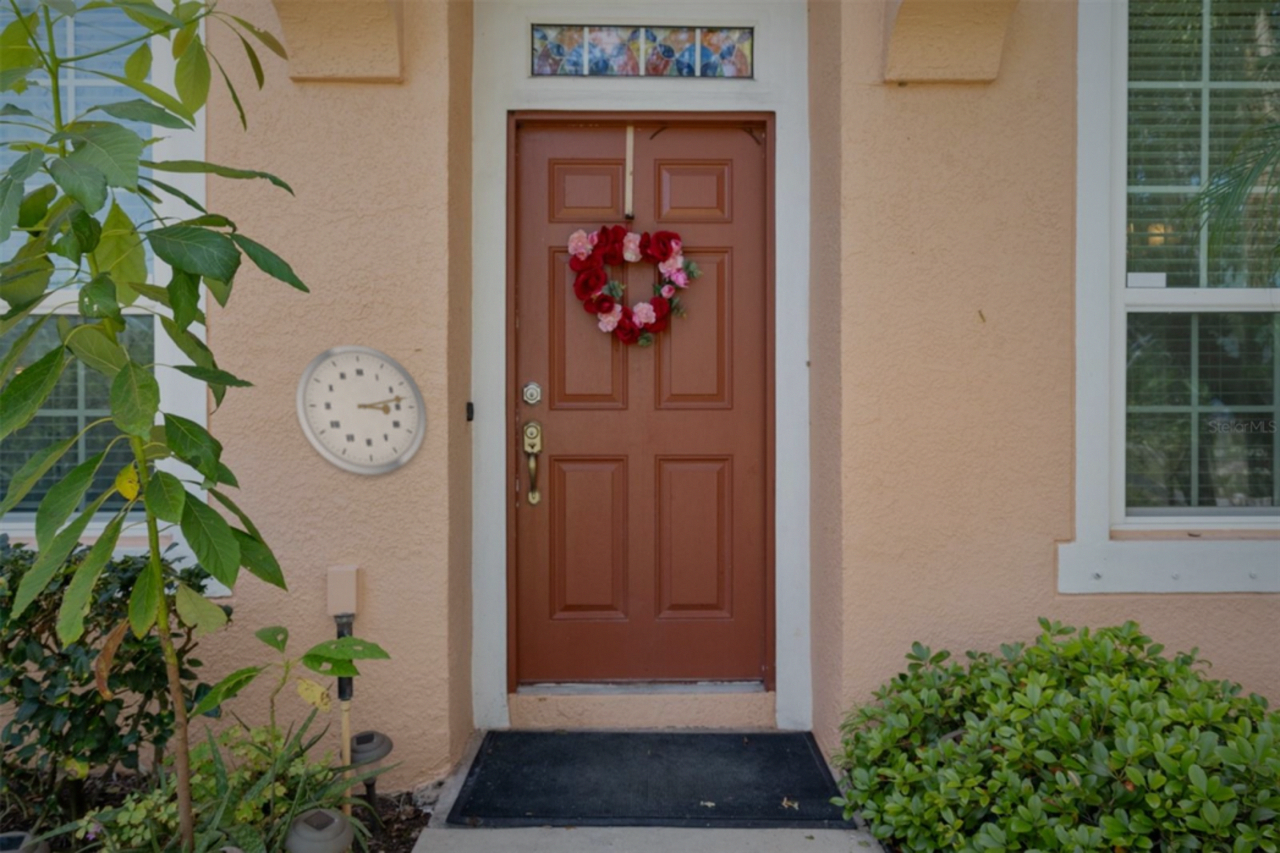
3:13
